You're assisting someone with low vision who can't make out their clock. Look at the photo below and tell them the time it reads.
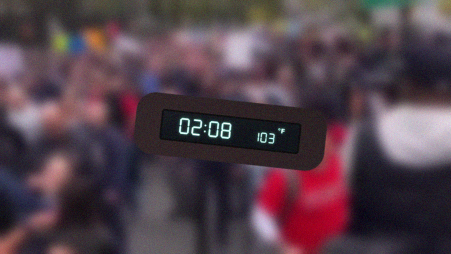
2:08
